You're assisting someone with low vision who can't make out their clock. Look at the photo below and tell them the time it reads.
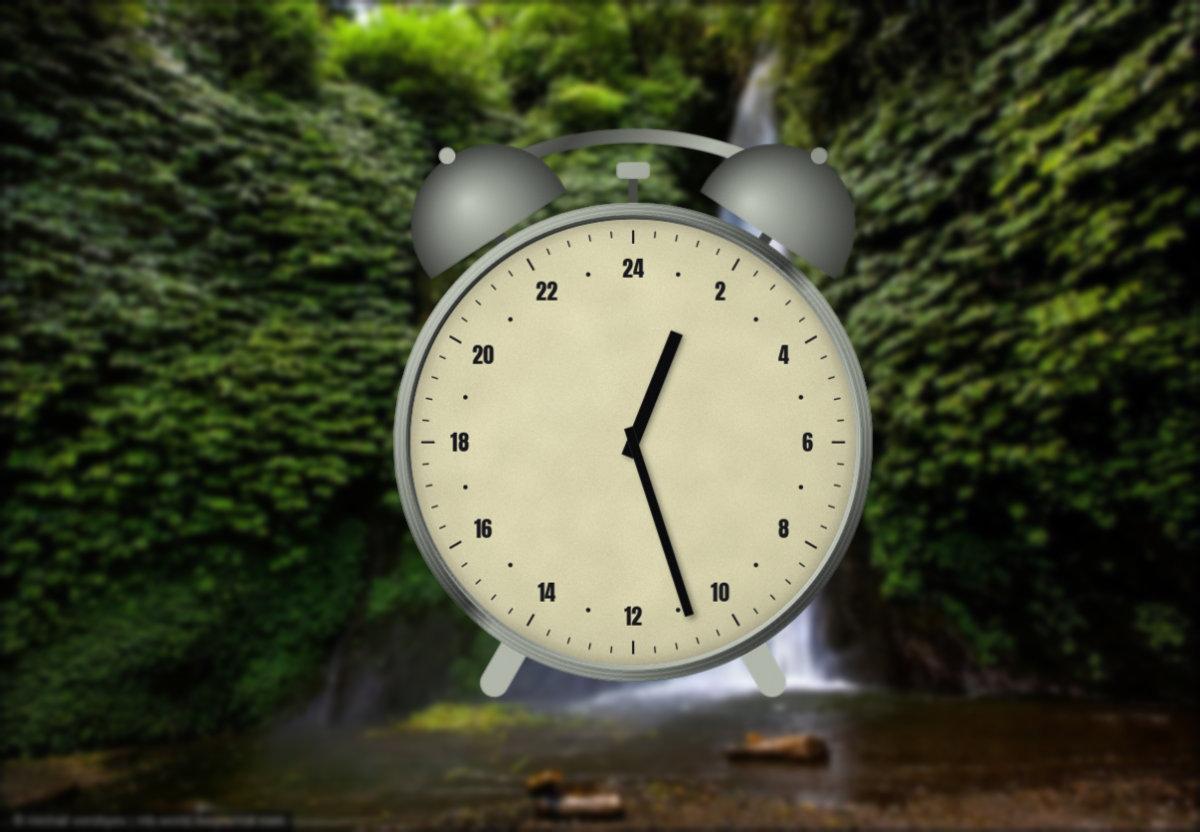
1:27
